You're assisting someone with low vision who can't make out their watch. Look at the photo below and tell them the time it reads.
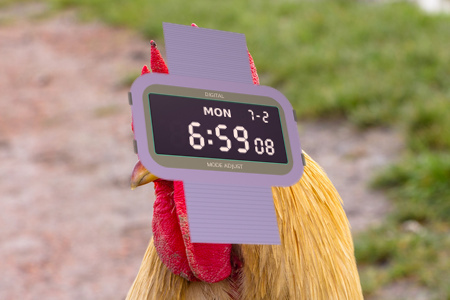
6:59:08
